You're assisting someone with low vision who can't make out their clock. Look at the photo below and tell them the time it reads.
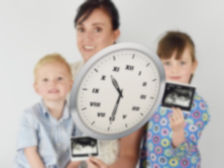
10:30
